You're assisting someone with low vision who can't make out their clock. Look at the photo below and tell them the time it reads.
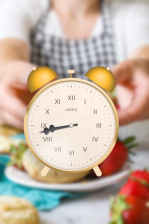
8:43
